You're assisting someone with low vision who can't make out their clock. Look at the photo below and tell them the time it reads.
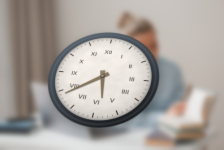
5:39
